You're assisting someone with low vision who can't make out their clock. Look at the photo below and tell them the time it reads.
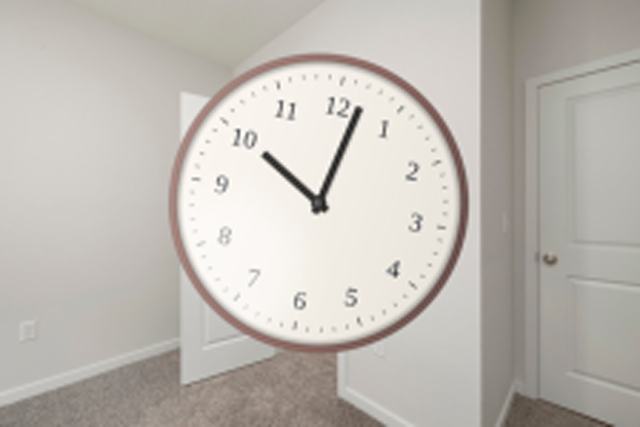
10:02
